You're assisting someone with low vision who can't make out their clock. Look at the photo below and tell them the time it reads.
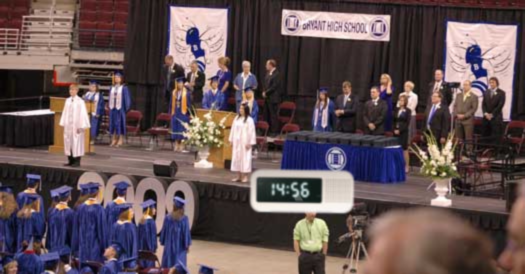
14:56
